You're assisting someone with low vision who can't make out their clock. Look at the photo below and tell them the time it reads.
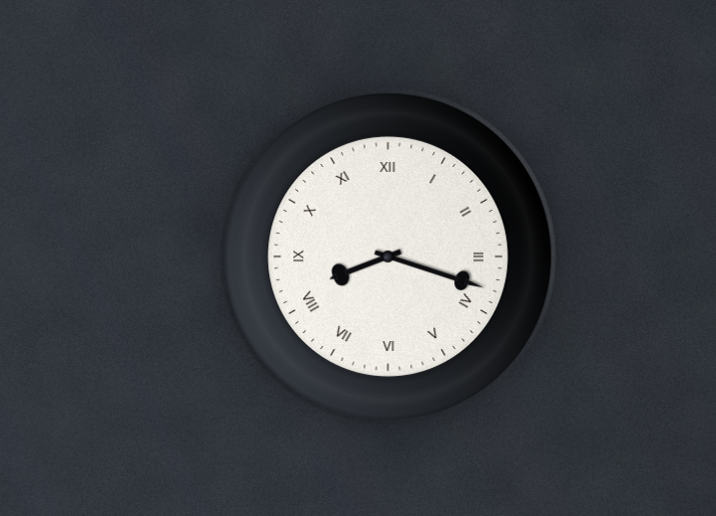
8:18
